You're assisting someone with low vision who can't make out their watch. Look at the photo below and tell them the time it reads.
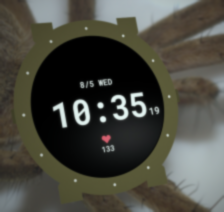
10:35:19
